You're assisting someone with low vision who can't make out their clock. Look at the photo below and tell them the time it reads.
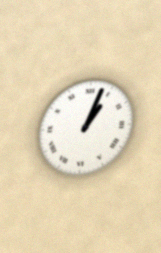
1:03
